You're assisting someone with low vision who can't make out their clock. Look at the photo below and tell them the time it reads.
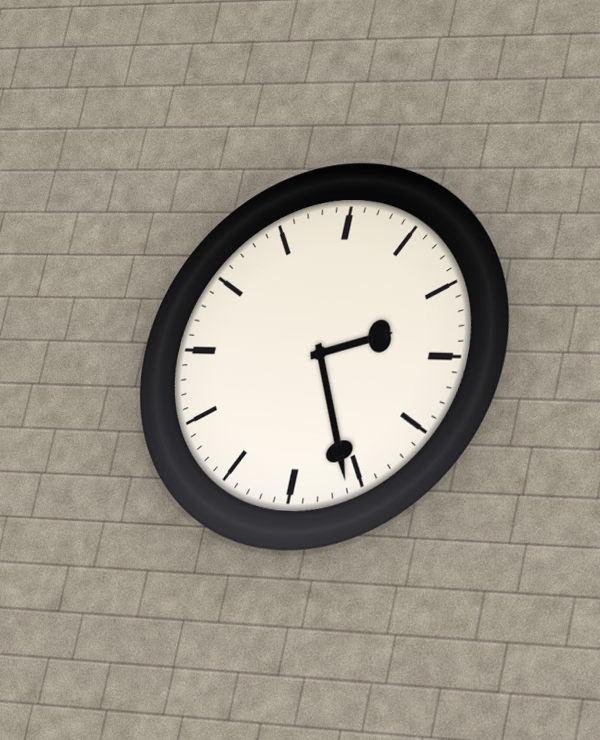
2:26
